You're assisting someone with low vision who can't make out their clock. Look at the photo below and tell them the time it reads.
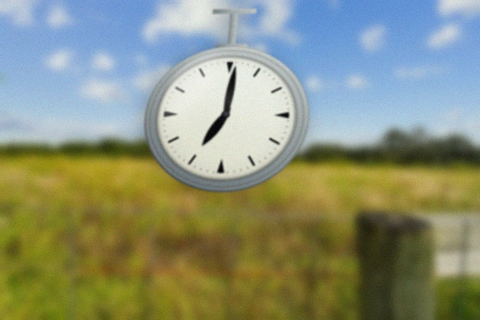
7:01
